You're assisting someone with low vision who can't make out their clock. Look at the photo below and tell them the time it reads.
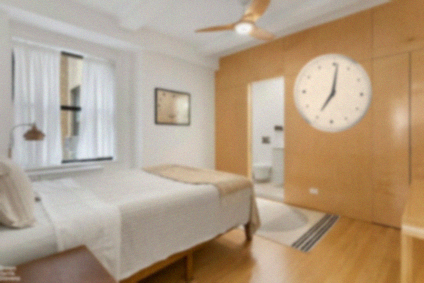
7:01
